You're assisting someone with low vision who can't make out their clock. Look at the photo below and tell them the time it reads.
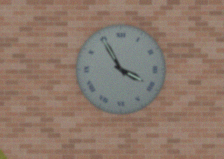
3:55
